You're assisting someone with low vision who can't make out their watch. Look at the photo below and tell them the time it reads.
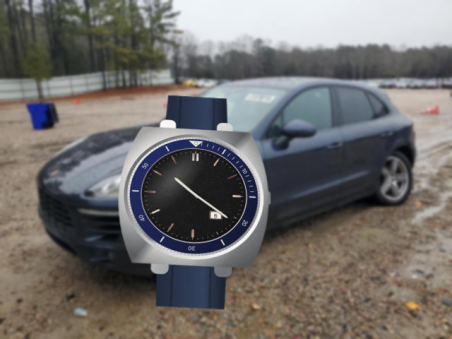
10:21
